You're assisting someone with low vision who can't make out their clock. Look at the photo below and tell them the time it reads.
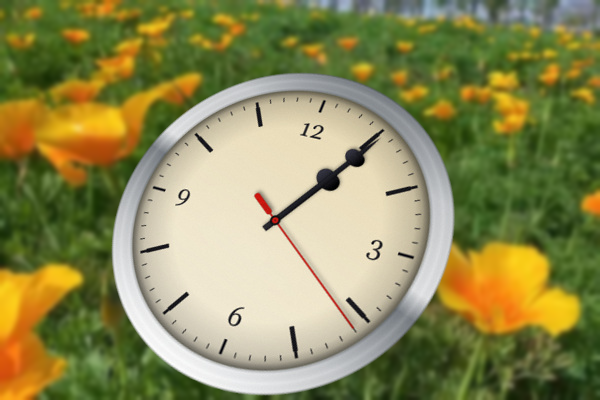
1:05:21
